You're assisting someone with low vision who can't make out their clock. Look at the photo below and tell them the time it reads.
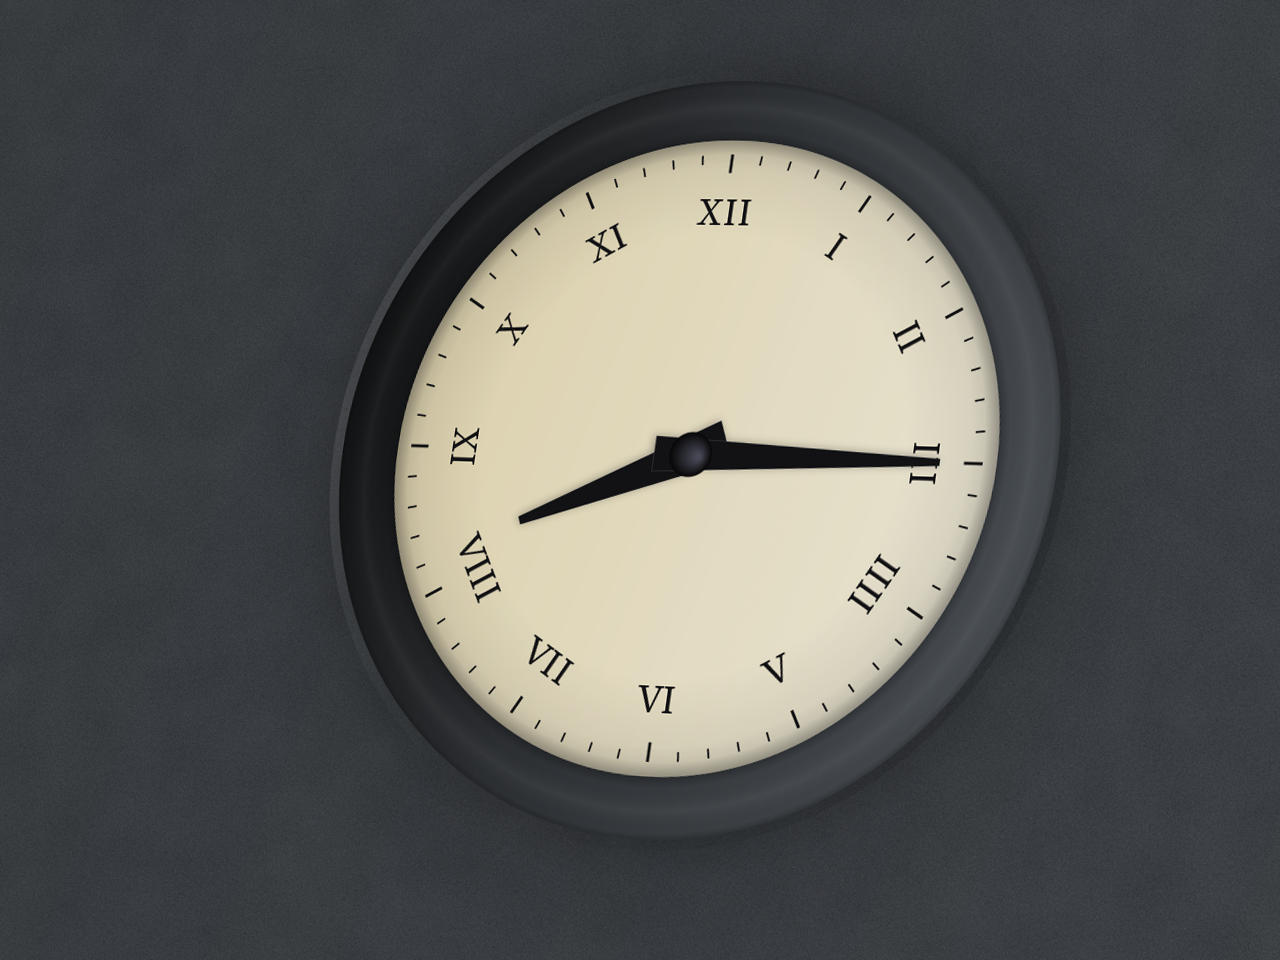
8:15
